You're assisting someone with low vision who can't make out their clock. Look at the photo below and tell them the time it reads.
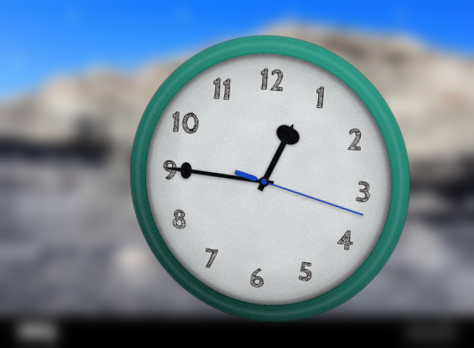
12:45:17
